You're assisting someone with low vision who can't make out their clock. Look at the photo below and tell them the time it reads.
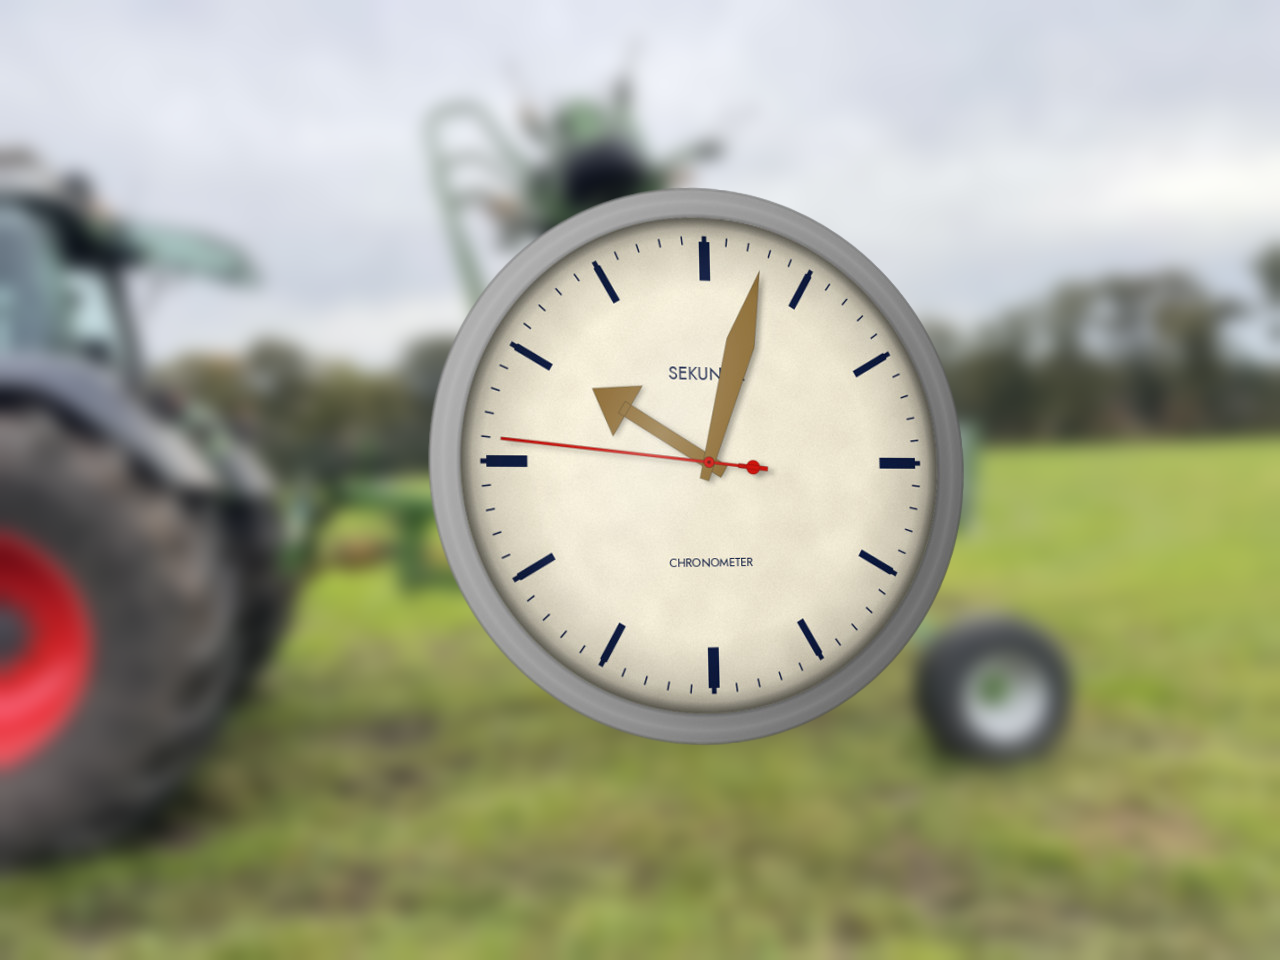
10:02:46
